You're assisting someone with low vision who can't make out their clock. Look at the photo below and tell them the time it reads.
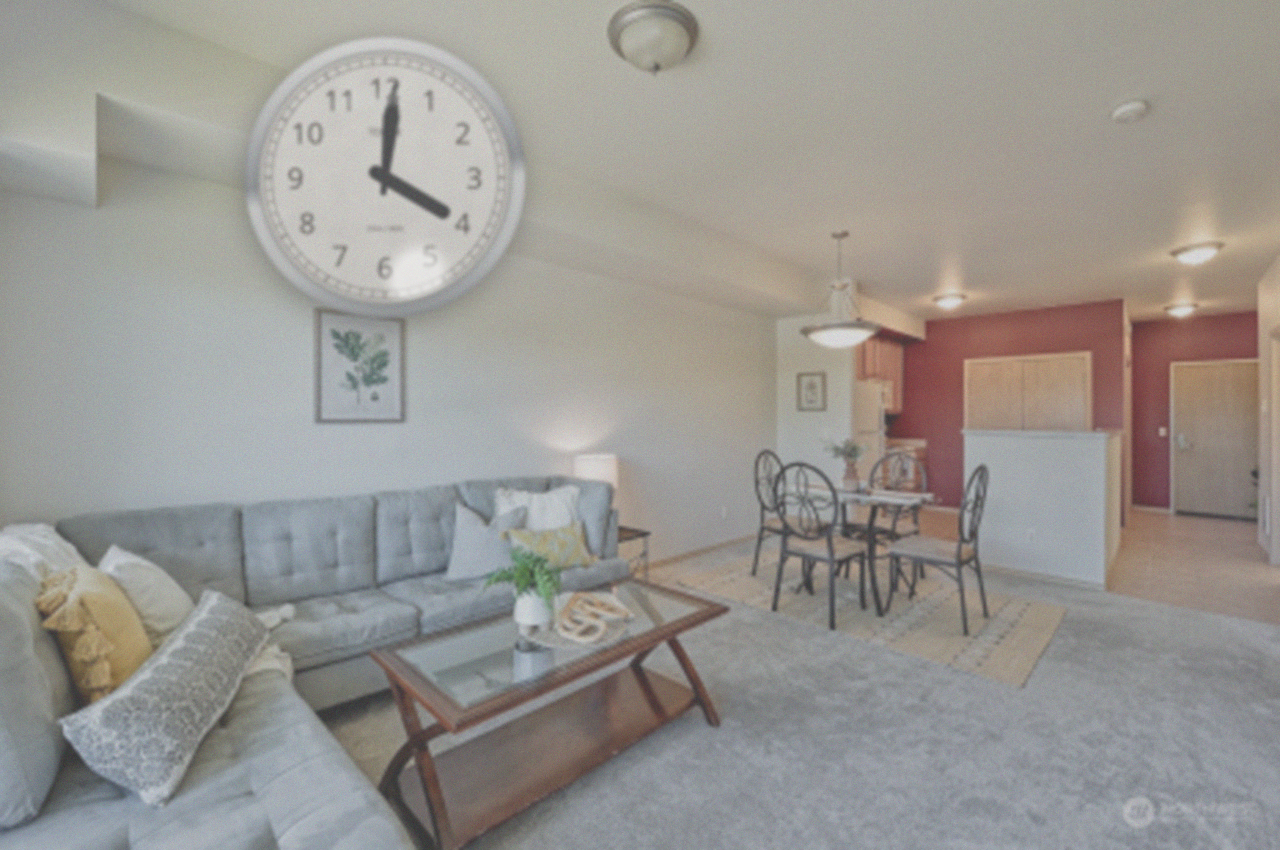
4:01
